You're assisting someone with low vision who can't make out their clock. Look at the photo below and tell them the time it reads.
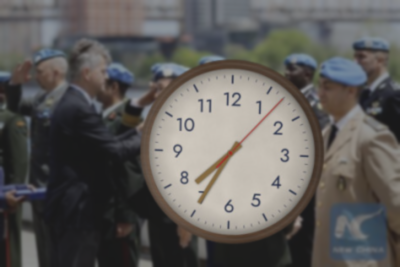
7:35:07
